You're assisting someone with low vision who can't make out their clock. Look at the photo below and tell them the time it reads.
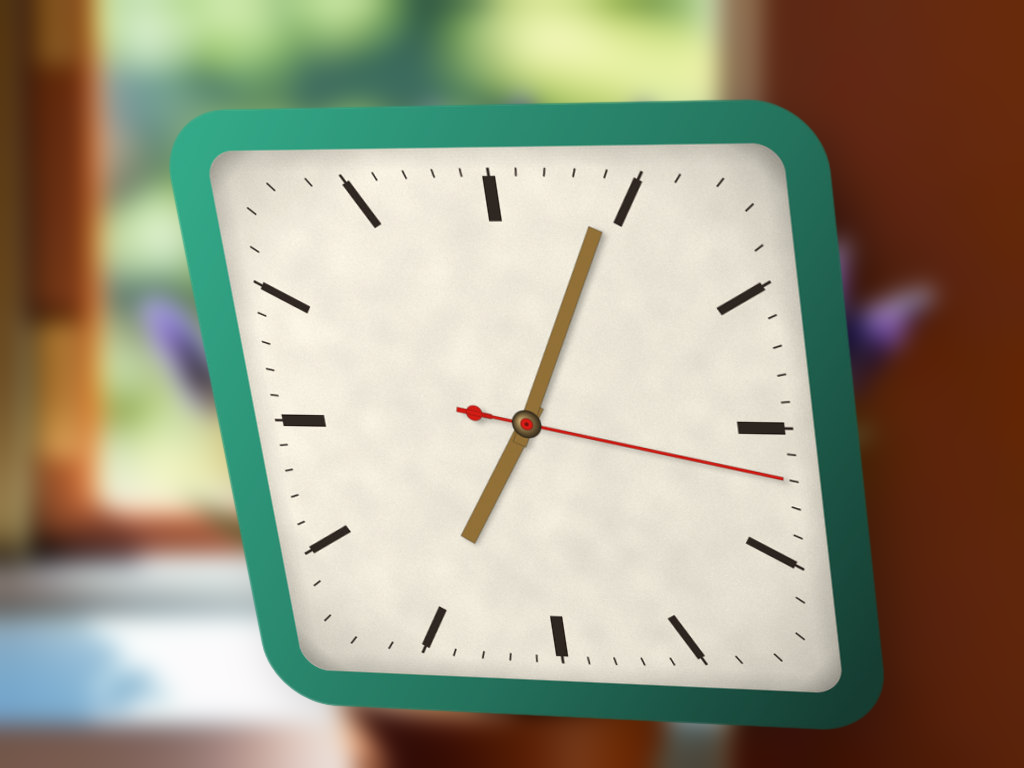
7:04:17
